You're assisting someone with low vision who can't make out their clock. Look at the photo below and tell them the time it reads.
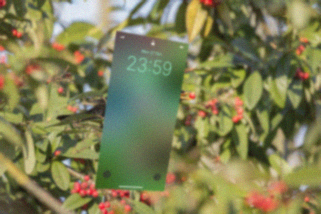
23:59
